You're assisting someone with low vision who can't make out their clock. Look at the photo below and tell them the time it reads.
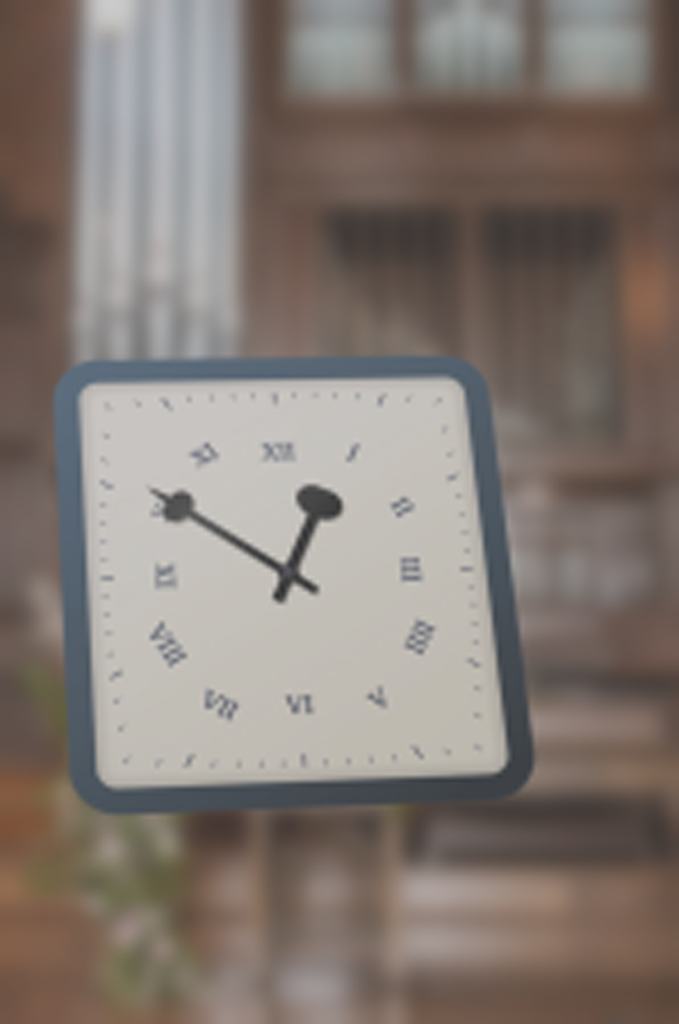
12:51
